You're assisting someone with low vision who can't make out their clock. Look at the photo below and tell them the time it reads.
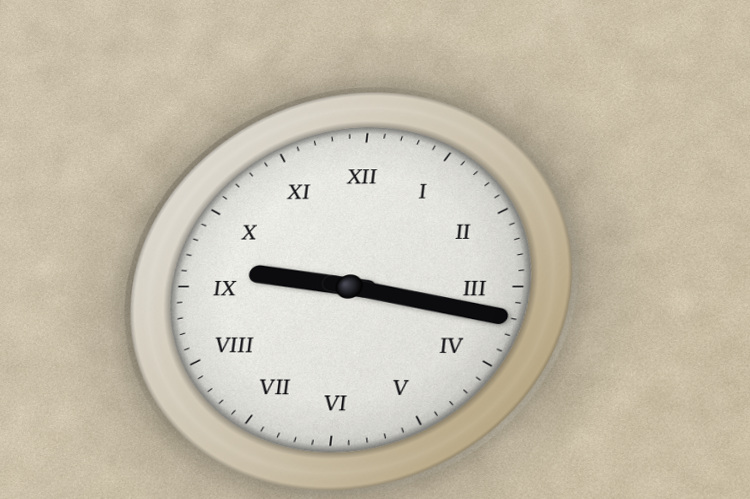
9:17
